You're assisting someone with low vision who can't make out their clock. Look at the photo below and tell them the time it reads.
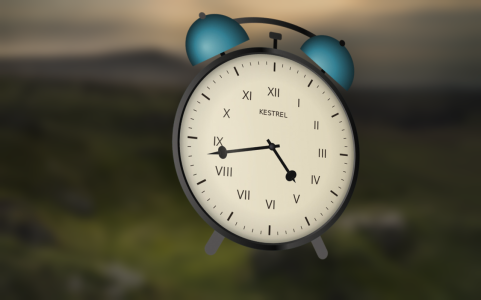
4:43
